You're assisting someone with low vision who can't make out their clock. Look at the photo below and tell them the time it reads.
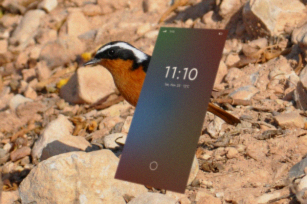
11:10
